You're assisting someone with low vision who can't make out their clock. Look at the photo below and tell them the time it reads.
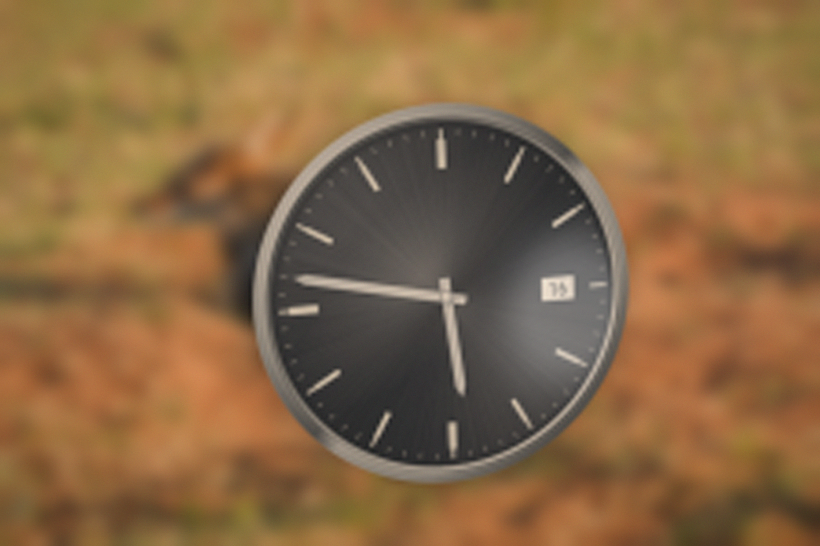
5:47
